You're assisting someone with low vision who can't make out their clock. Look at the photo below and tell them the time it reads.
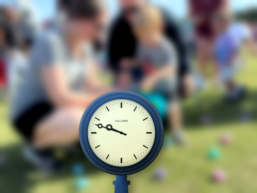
9:48
